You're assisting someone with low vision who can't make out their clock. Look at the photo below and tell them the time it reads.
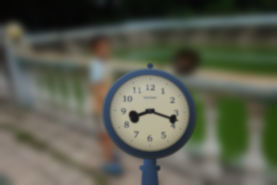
8:18
